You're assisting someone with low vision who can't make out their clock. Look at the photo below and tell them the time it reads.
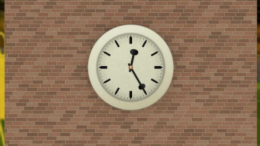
12:25
